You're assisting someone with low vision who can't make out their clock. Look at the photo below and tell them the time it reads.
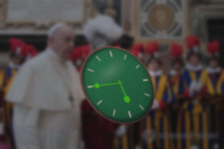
5:45
